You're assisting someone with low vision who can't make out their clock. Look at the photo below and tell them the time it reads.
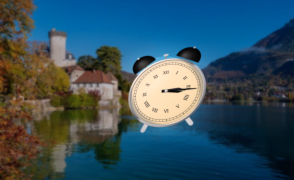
3:16
